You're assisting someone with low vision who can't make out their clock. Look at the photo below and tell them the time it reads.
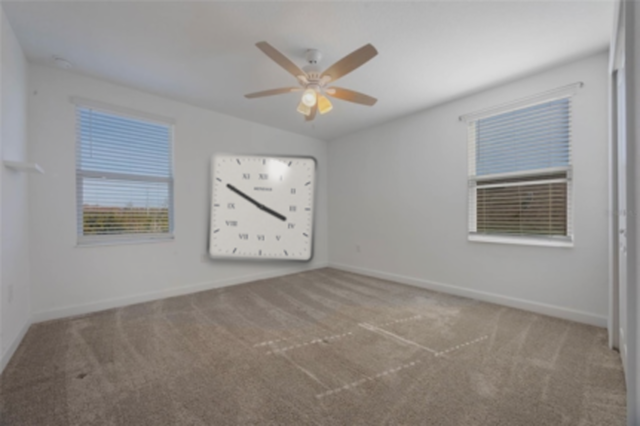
3:50
